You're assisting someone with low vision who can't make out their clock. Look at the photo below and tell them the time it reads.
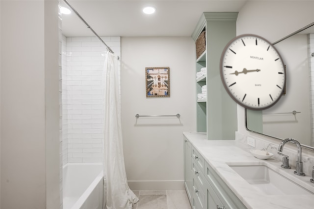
8:43
